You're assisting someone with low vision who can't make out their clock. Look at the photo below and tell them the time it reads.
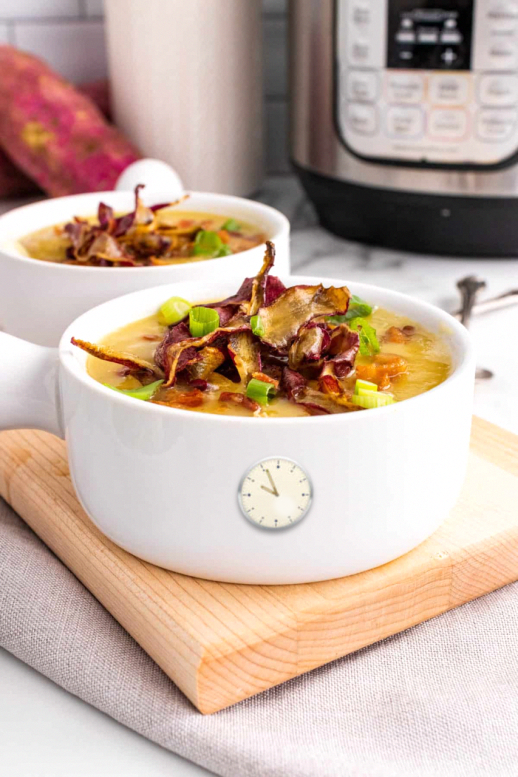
9:56
